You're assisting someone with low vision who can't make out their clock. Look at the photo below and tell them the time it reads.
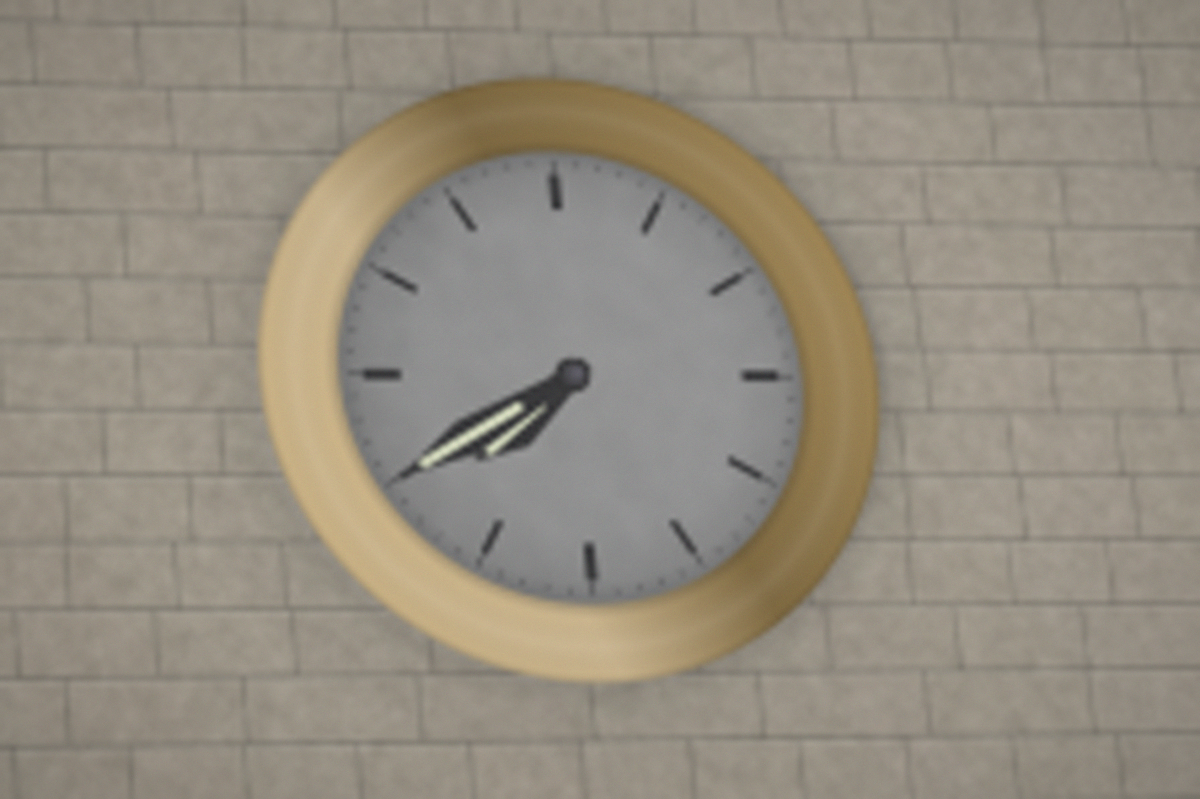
7:40
